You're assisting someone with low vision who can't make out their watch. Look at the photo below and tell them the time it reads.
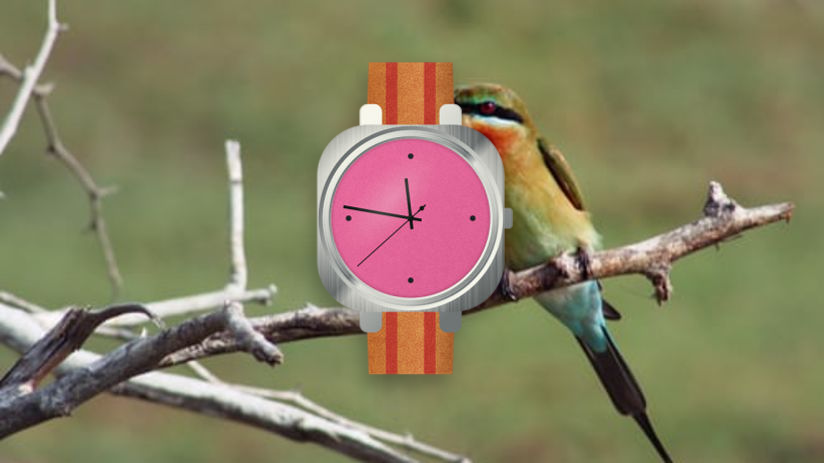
11:46:38
